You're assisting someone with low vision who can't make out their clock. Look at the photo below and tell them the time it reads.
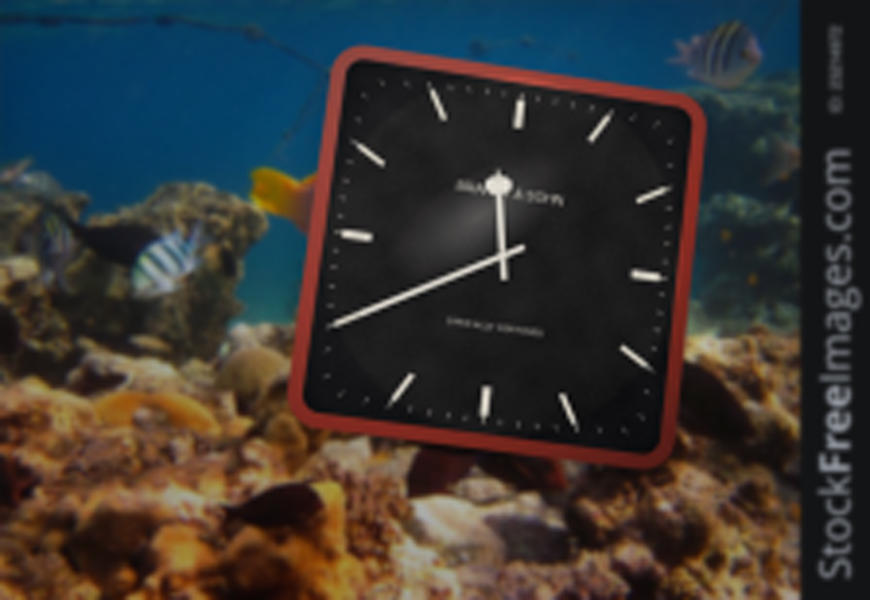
11:40
